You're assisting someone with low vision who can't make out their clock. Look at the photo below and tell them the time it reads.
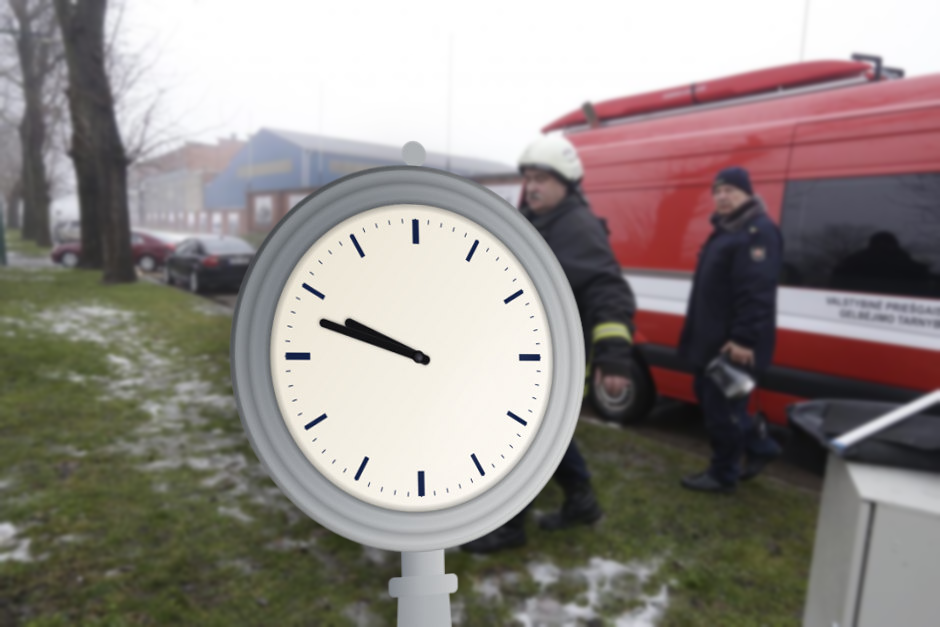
9:48
